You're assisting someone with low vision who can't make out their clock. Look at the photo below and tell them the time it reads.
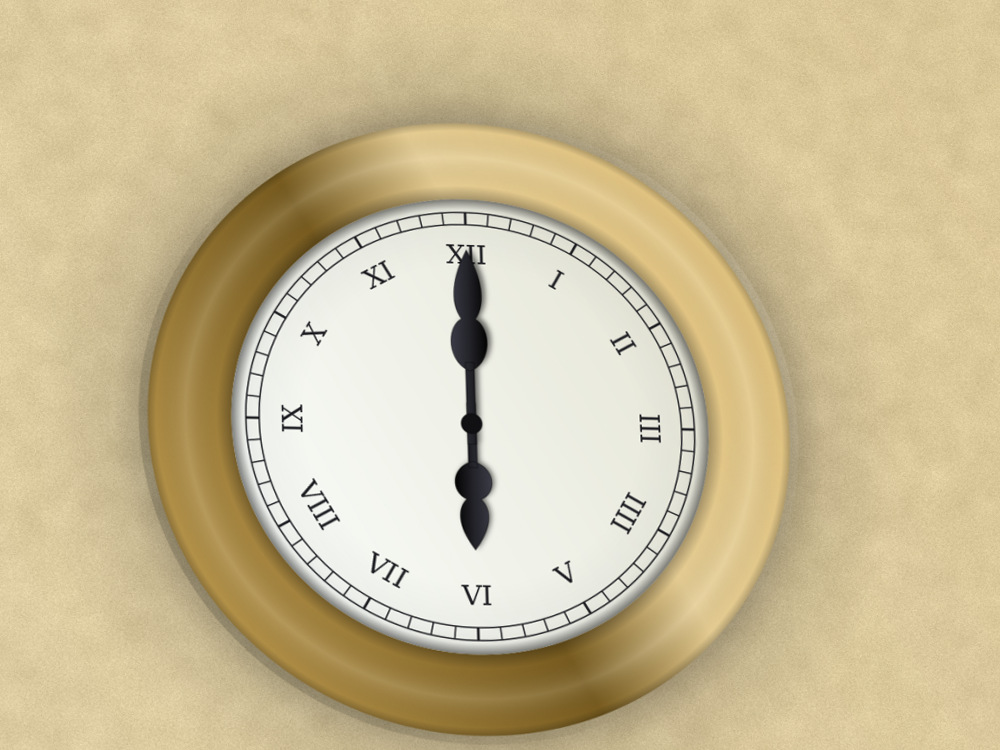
6:00
